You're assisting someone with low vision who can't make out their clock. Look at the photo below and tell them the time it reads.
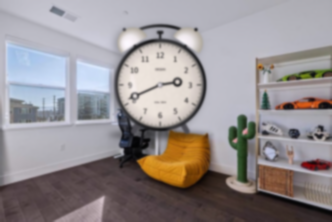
2:41
